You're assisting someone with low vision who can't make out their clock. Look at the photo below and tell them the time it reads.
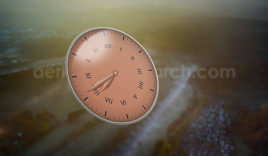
7:41
